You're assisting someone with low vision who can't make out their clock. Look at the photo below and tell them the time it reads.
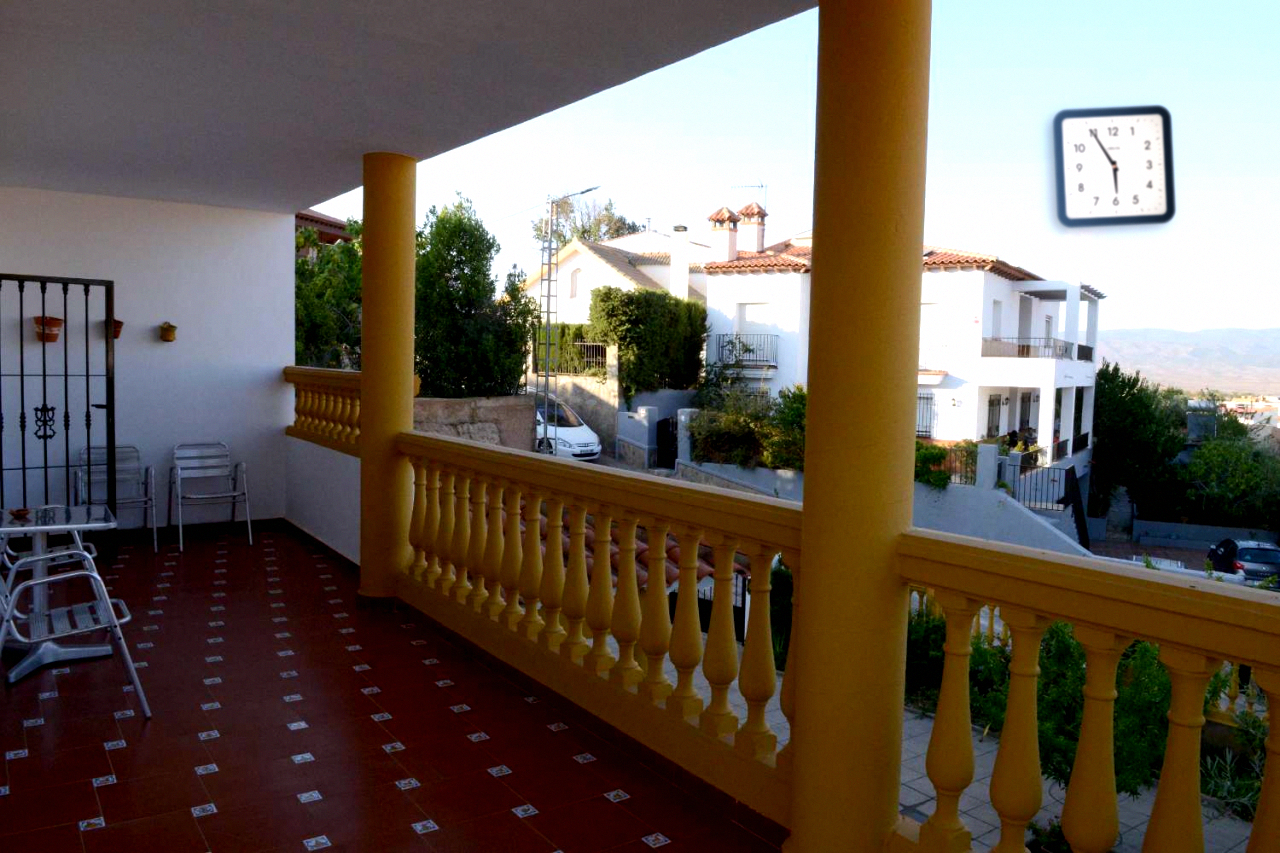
5:55
